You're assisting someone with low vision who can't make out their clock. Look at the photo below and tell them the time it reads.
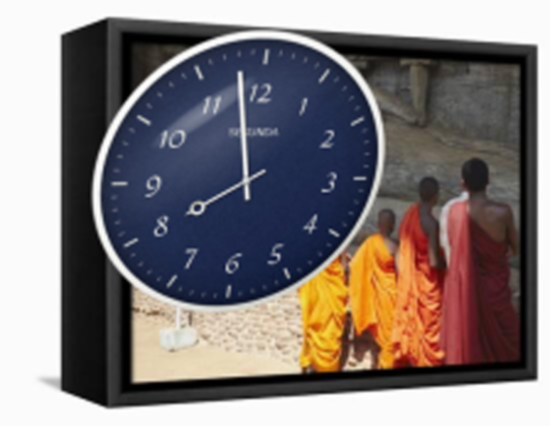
7:58
